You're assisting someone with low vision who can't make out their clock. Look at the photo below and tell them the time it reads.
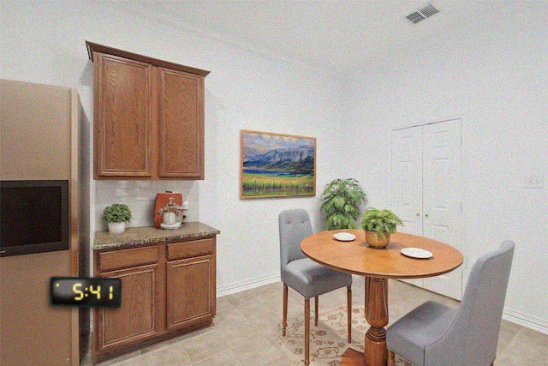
5:41
